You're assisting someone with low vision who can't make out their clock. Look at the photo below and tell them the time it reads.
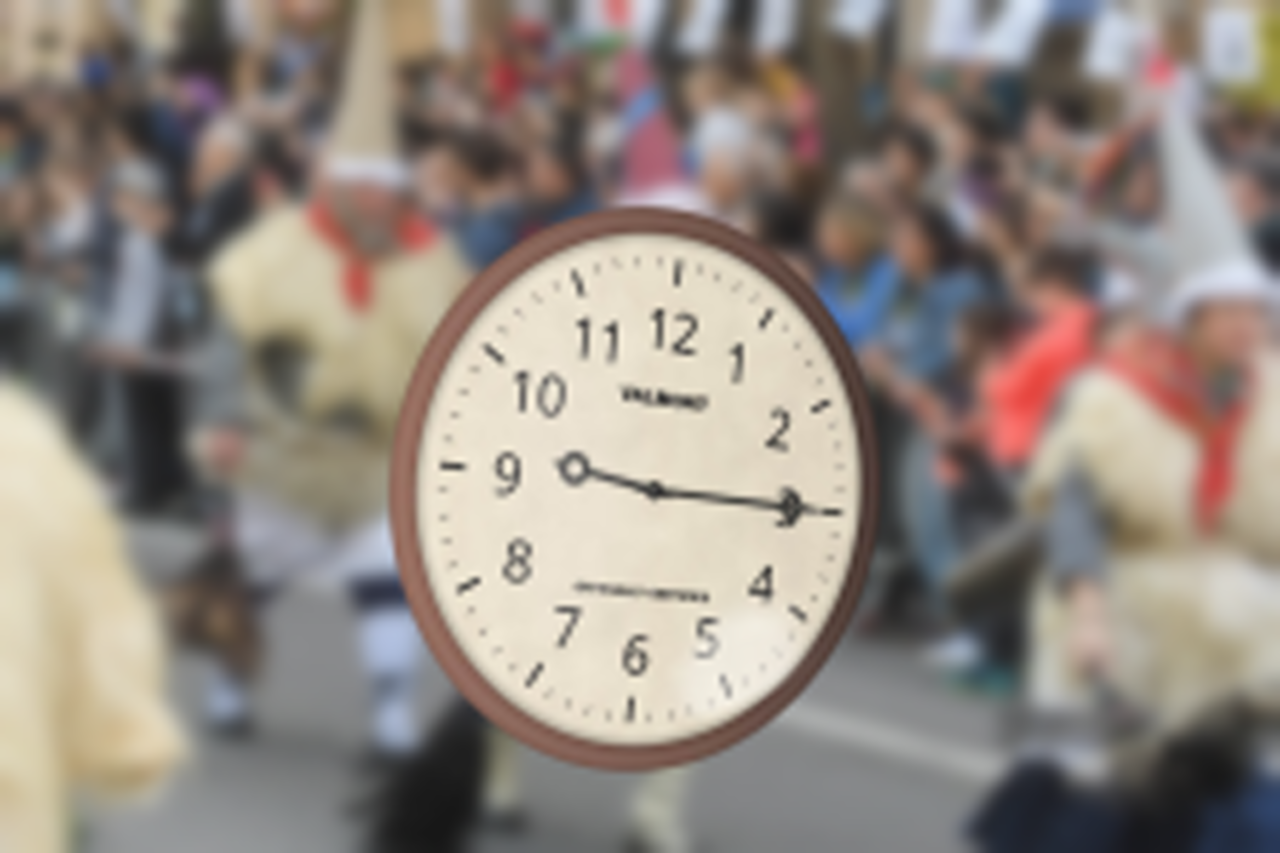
9:15
